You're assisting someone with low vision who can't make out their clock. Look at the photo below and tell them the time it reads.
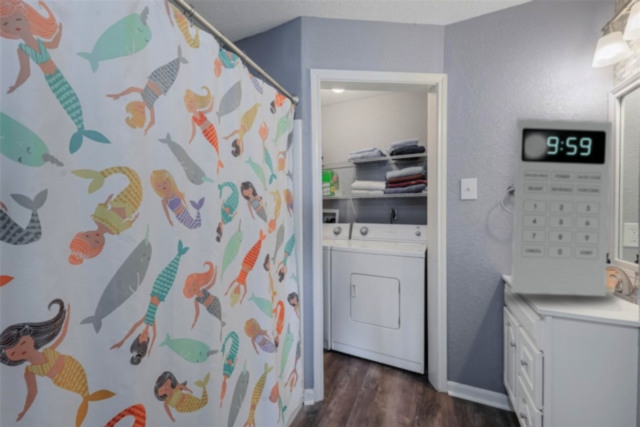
9:59
